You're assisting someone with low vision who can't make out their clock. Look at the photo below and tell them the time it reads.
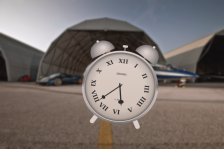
5:38
